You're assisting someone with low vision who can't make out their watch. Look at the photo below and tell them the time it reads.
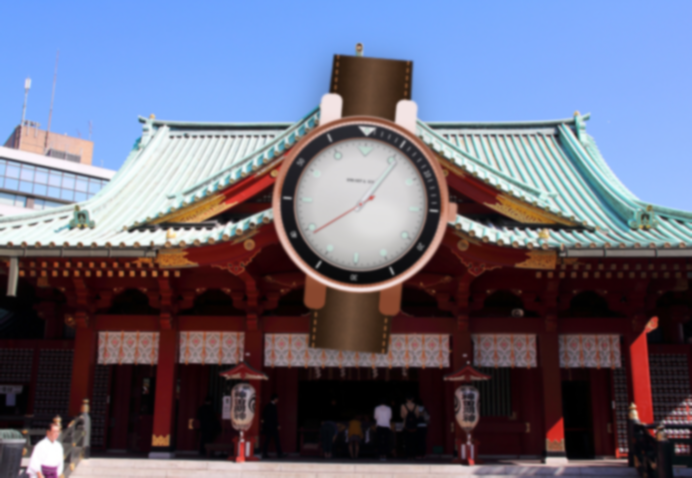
1:05:39
